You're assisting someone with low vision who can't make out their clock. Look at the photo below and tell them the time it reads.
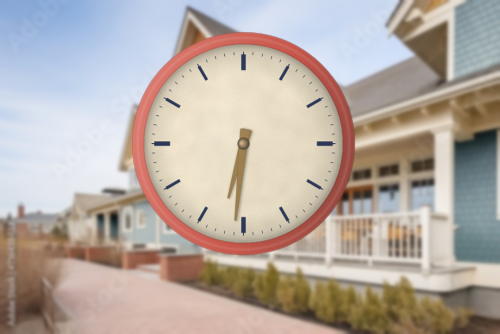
6:31
